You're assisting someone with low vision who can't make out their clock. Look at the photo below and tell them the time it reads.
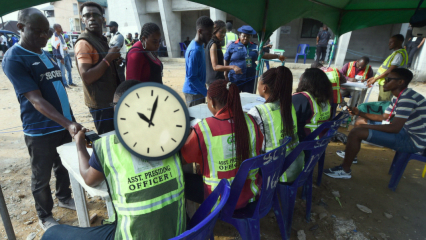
10:02
